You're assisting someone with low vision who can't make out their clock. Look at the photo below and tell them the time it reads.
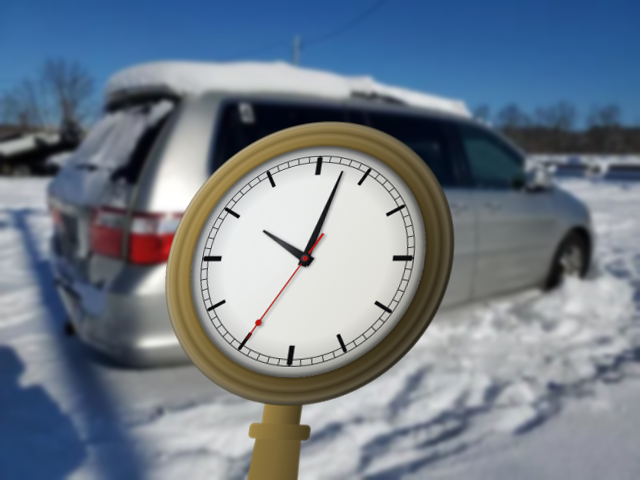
10:02:35
